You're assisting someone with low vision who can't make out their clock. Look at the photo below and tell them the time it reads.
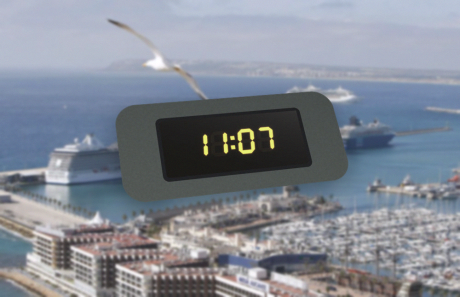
11:07
